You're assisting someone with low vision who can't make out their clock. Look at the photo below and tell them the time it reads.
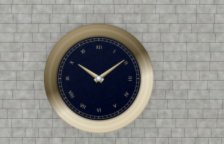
10:09
